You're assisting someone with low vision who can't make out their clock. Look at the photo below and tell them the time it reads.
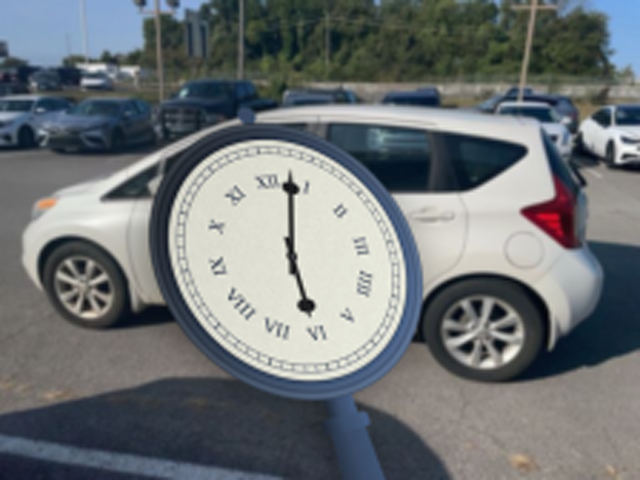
6:03
